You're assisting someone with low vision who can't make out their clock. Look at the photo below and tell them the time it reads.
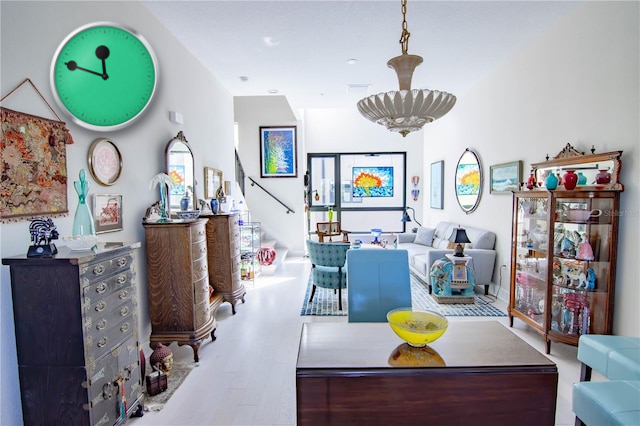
11:48
